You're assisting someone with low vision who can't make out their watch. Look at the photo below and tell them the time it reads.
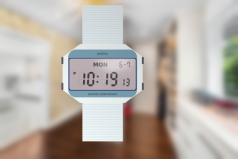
10:19:13
